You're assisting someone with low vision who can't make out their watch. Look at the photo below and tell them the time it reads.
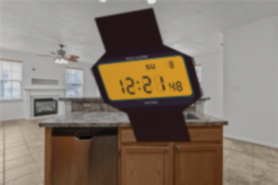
12:21
